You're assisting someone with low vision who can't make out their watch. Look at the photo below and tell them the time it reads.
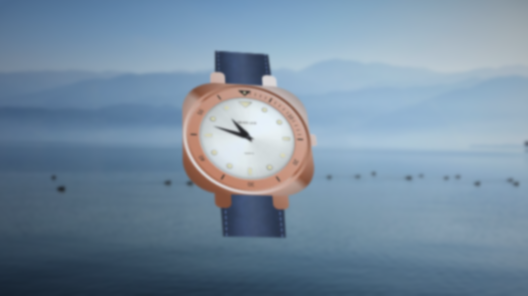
10:48
